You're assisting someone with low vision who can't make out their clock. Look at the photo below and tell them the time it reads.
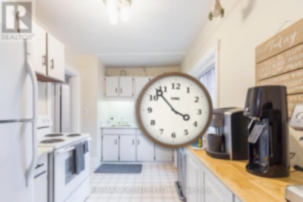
3:53
